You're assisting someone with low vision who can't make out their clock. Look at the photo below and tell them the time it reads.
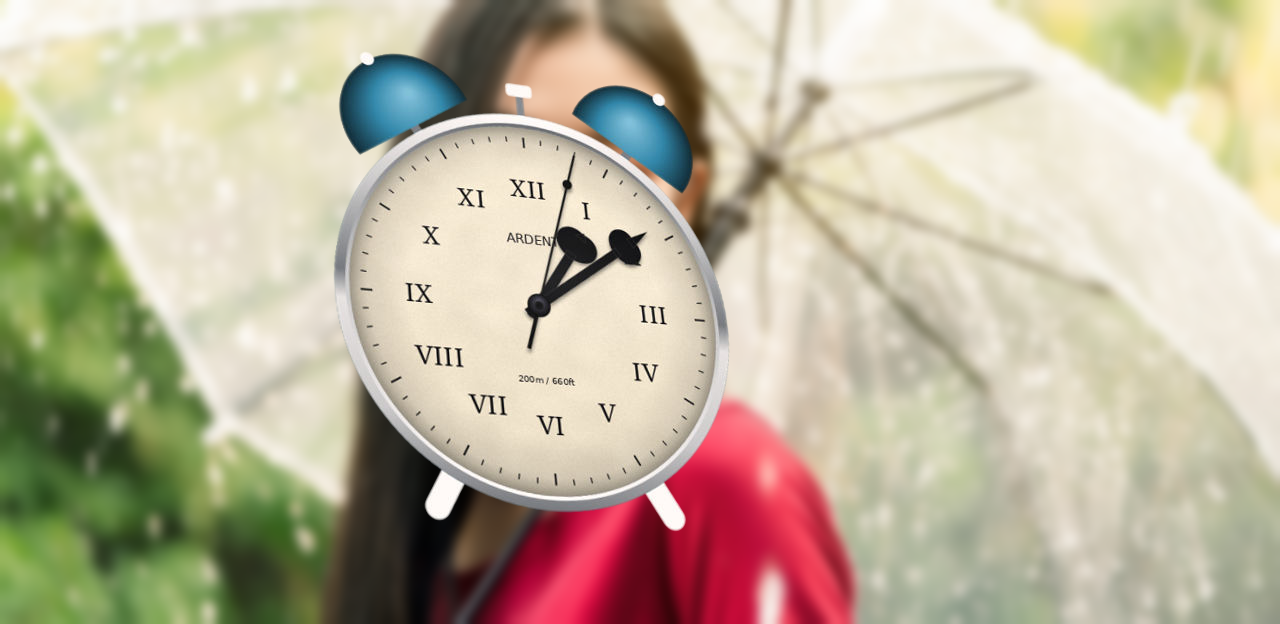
1:09:03
